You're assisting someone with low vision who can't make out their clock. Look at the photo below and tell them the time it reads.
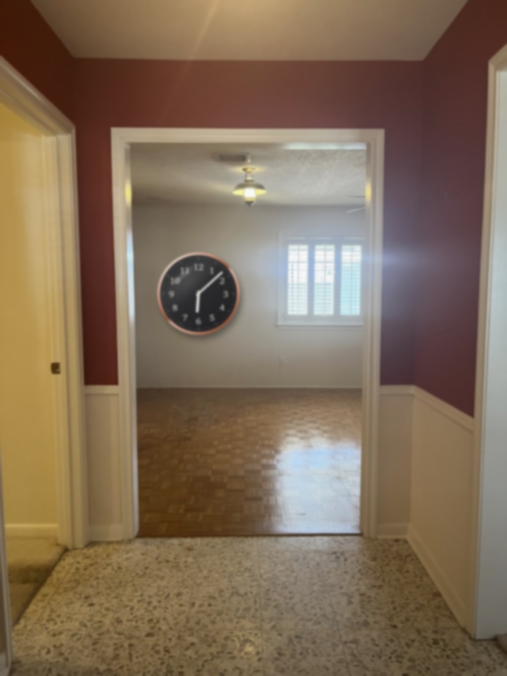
6:08
